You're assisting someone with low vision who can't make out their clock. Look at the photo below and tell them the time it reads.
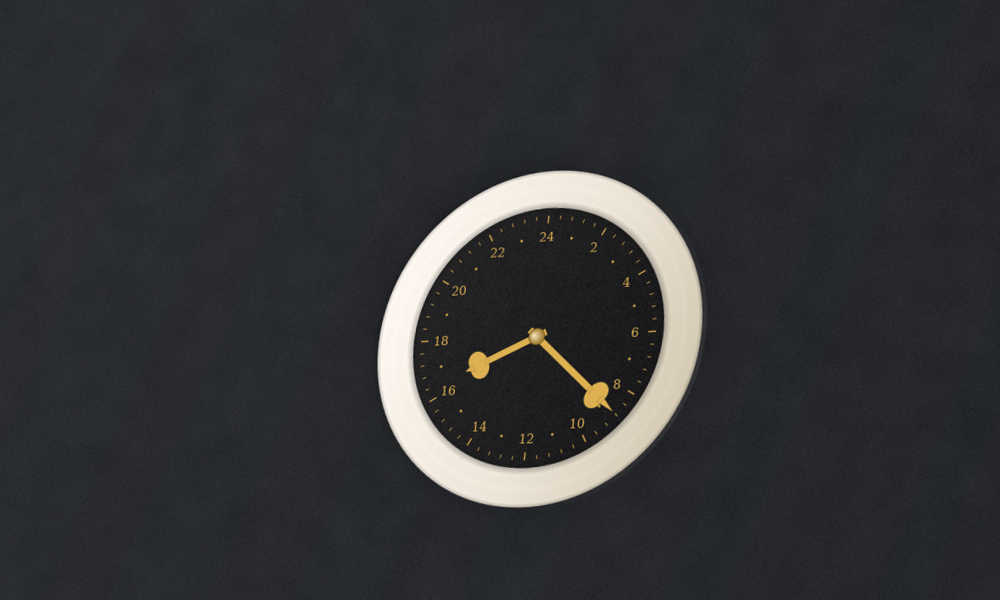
16:22
